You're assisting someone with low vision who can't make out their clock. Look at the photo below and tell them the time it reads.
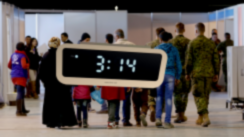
3:14
